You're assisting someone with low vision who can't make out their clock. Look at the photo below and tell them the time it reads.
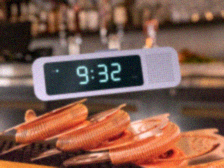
9:32
